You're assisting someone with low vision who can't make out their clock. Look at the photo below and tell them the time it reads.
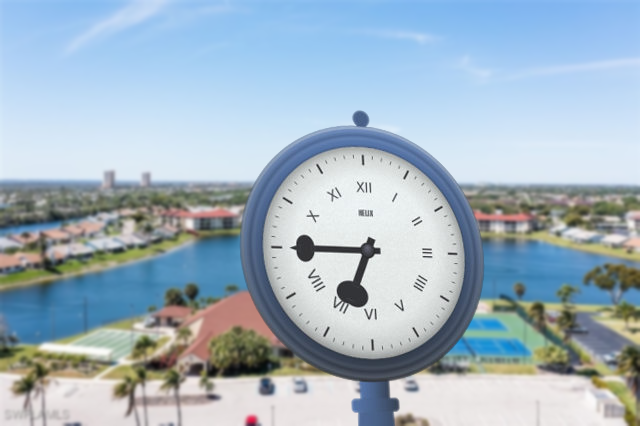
6:45
